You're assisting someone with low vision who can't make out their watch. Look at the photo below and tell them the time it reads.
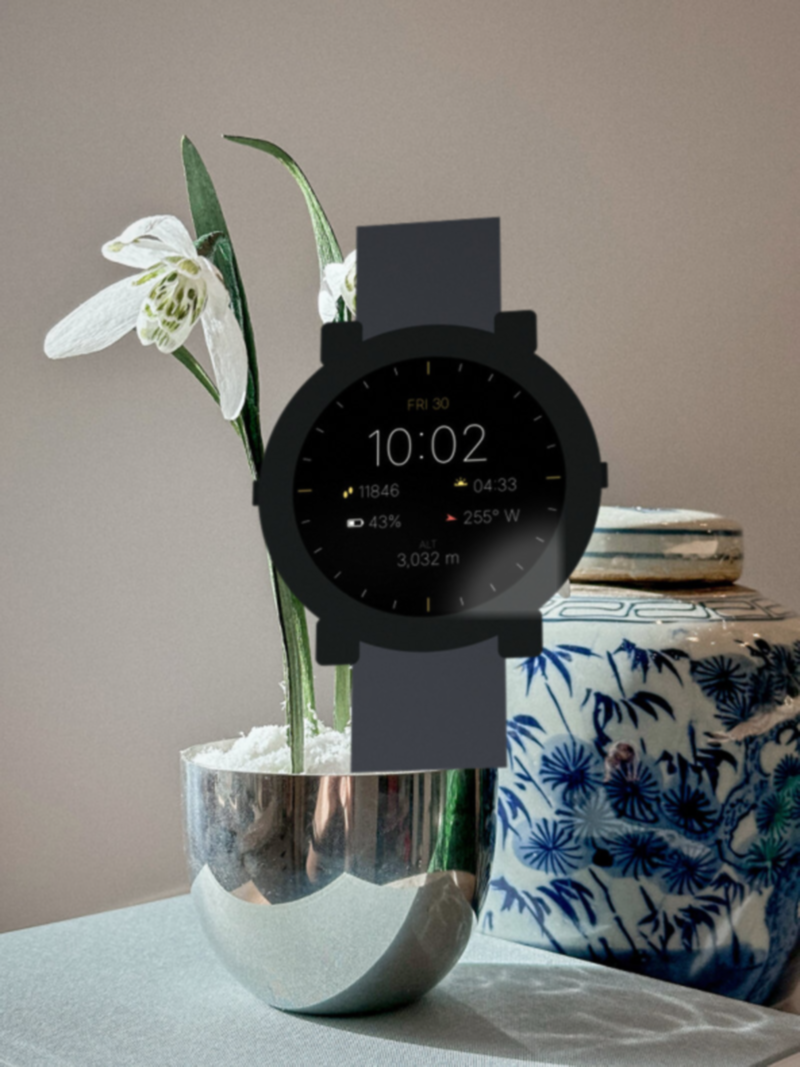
10:02
